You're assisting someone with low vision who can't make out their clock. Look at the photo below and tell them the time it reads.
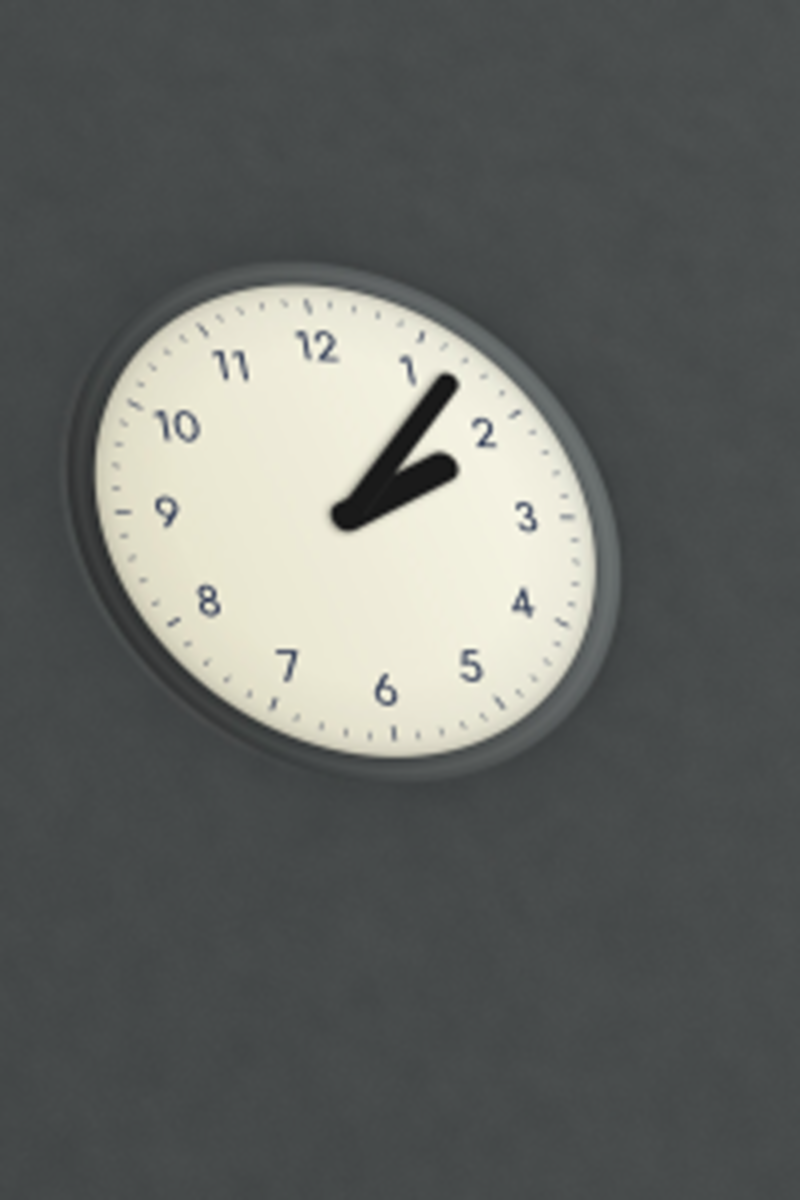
2:07
